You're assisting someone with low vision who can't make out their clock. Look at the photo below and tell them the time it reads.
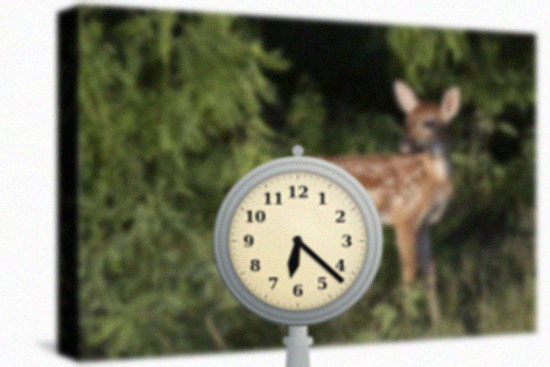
6:22
